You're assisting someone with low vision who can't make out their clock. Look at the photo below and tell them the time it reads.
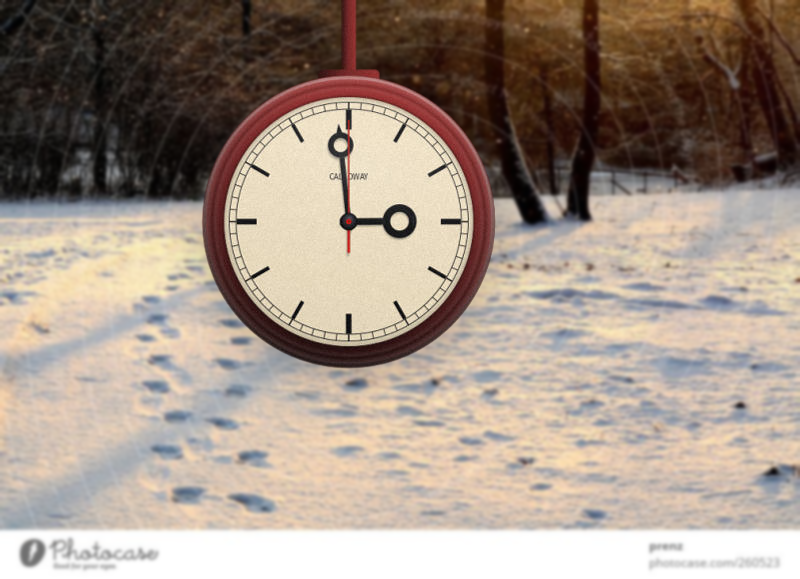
2:59:00
